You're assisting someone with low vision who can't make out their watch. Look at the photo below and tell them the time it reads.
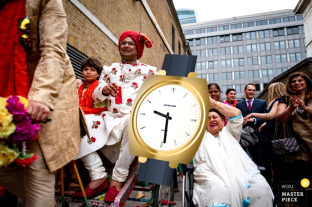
9:29
